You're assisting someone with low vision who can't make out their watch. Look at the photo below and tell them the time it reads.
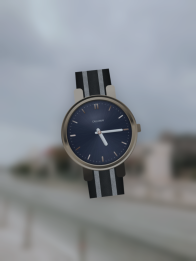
5:15
